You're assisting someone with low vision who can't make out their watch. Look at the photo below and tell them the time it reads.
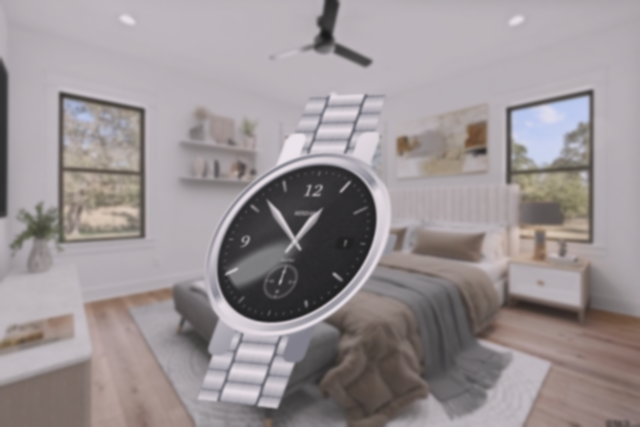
12:52
